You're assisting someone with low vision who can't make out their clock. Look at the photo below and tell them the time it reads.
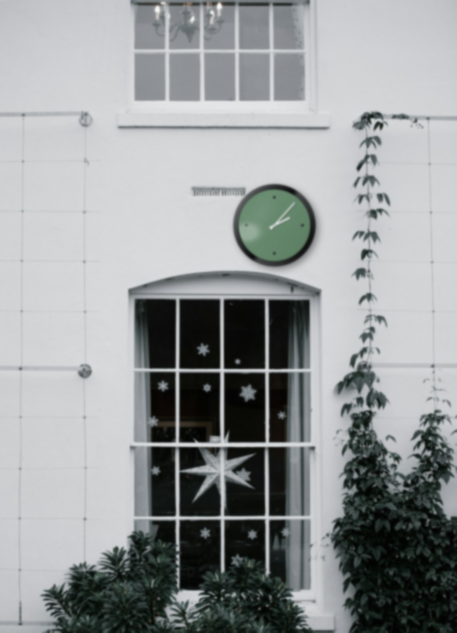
2:07
